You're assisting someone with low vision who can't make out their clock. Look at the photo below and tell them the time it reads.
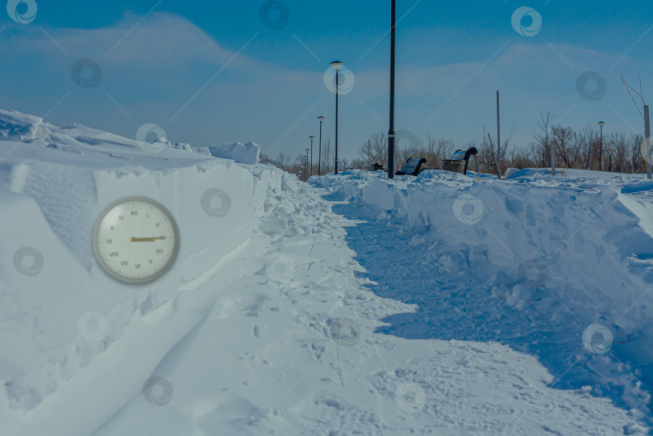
3:15
